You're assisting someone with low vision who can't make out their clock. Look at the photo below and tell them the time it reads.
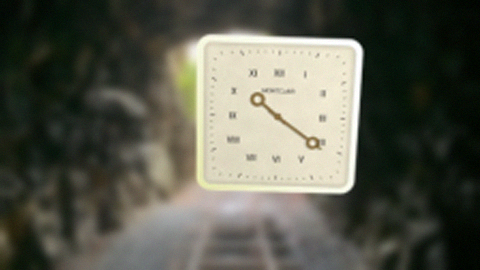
10:21
